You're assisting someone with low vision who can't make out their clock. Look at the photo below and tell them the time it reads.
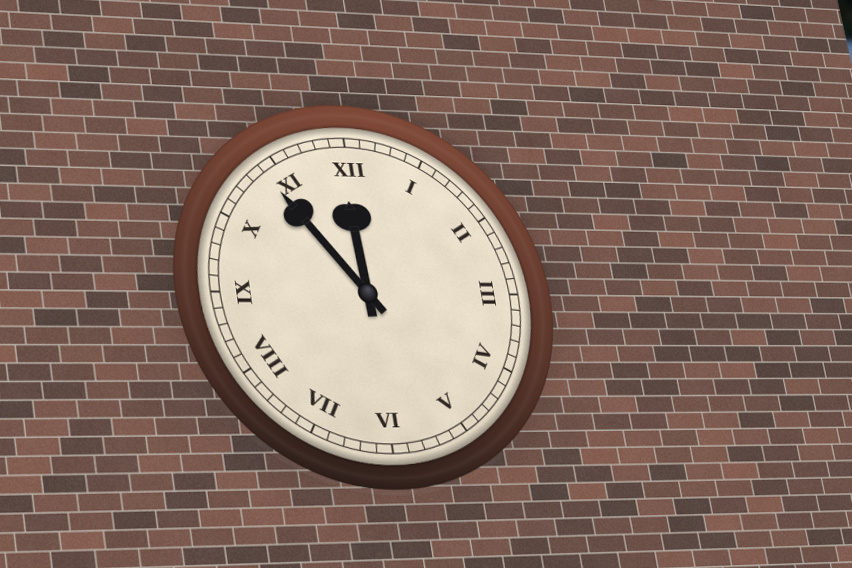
11:54
